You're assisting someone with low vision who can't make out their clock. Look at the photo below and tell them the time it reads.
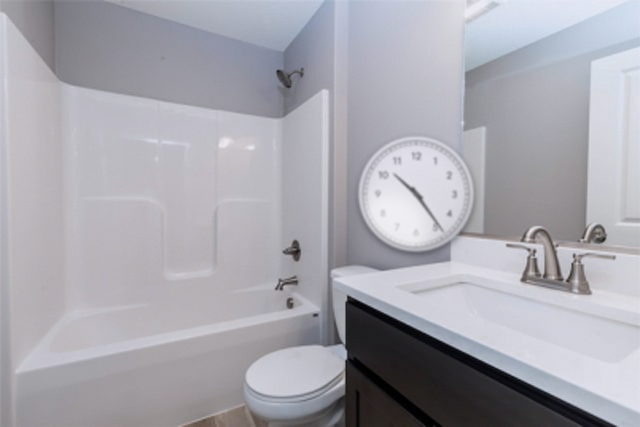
10:24
